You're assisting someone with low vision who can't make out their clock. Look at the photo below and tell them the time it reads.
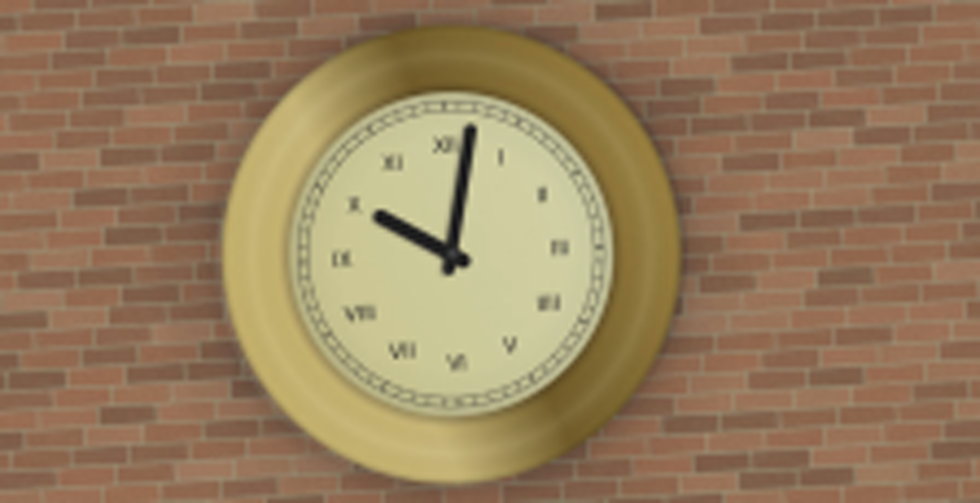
10:02
